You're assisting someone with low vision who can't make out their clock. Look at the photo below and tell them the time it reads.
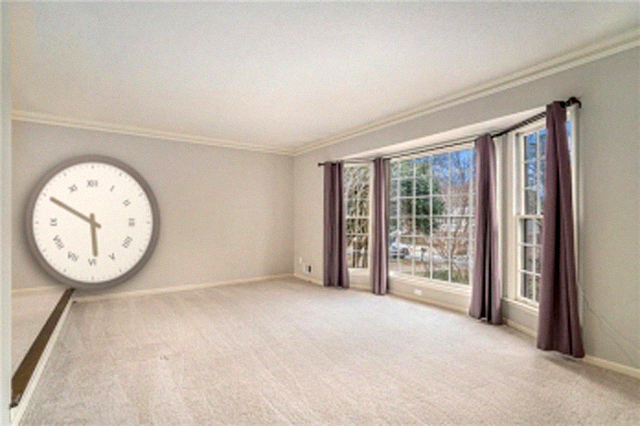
5:50
